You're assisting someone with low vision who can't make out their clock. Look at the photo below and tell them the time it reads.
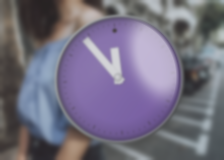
11:54
